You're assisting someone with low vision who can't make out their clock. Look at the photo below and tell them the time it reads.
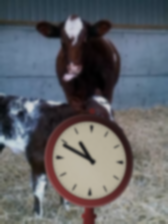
10:49
